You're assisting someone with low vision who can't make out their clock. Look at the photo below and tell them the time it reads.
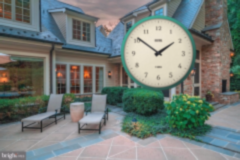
1:51
